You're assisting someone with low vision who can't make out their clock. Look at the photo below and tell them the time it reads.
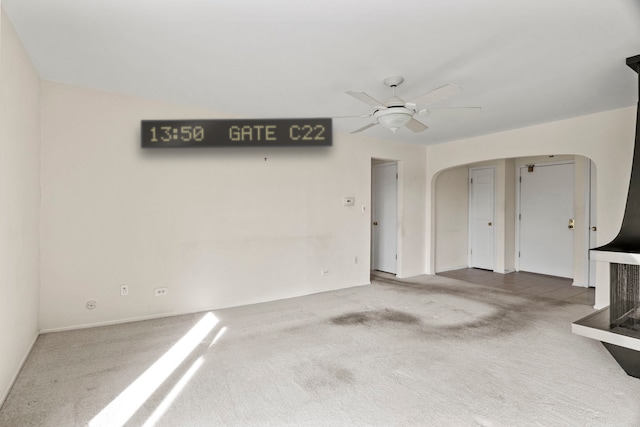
13:50
